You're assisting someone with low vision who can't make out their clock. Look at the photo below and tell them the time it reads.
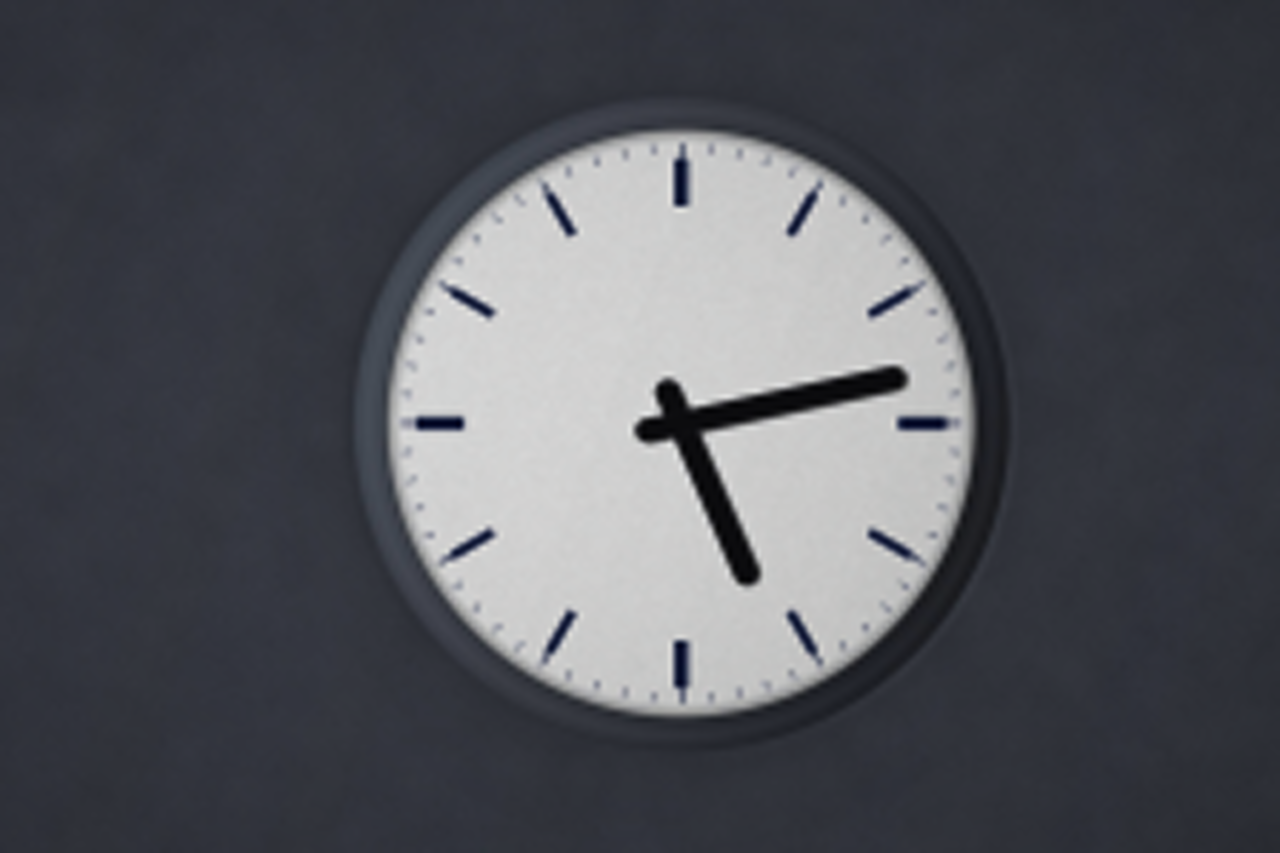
5:13
